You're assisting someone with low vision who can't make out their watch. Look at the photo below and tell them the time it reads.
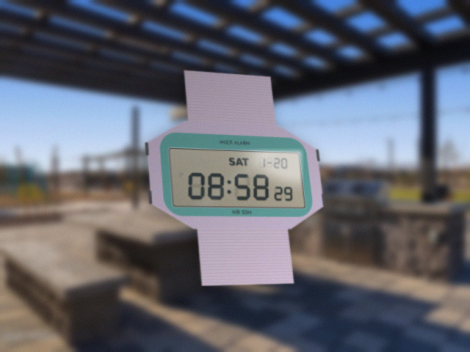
8:58:29
